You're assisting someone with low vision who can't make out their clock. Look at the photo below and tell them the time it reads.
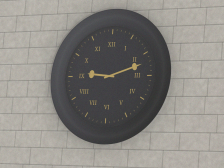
9:12
